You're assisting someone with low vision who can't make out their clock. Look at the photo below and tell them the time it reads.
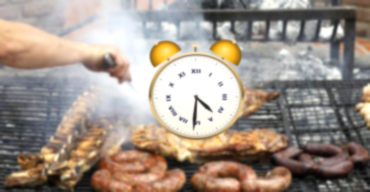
4:31
